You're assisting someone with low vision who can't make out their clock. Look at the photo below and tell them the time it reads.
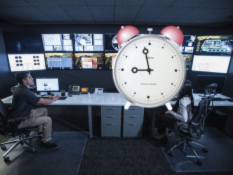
8:58
